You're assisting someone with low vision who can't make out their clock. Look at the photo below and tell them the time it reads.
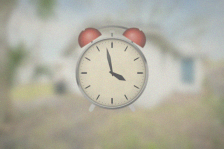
3:58
